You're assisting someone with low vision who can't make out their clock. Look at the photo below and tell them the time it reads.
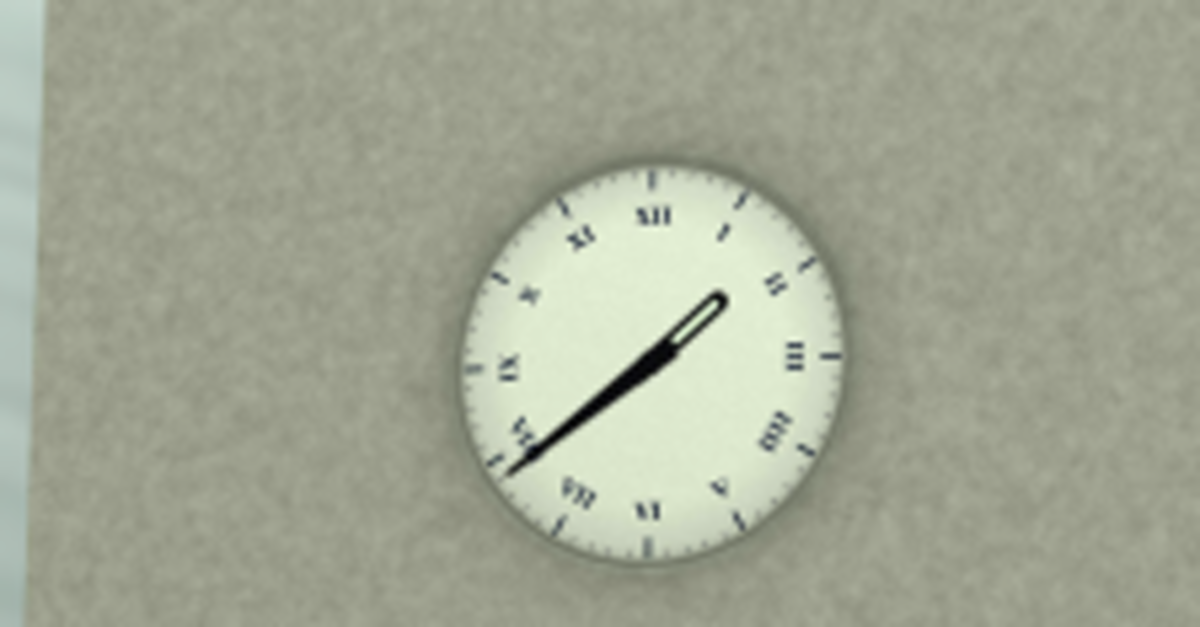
1:39
